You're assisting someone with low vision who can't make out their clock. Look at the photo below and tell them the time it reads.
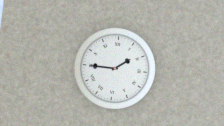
1:45
